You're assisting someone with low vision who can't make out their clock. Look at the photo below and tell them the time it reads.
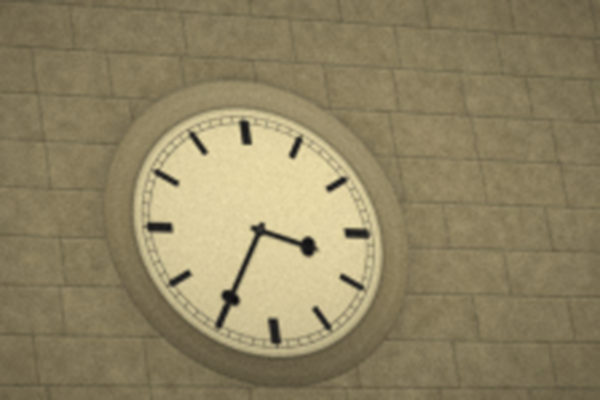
3:35
